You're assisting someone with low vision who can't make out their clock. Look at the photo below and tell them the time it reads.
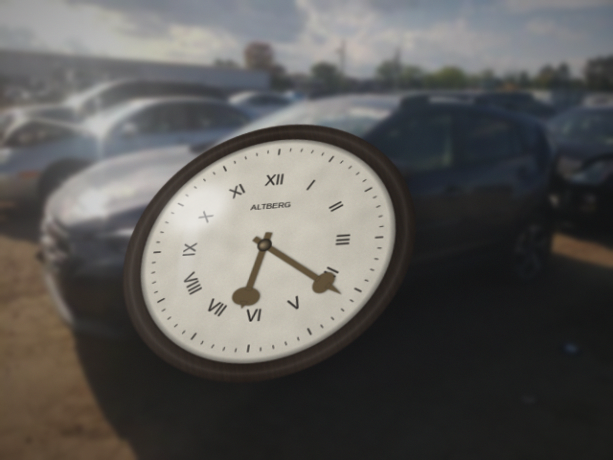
6:21
